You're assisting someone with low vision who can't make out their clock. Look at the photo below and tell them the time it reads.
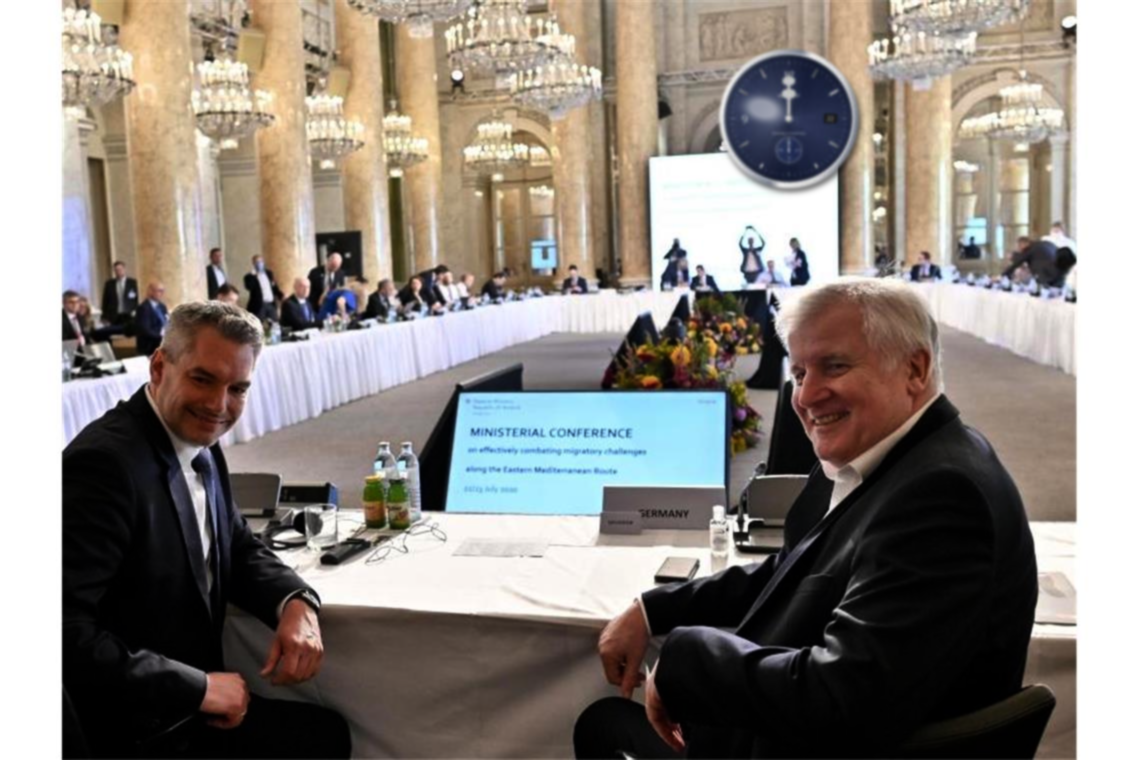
12:00
